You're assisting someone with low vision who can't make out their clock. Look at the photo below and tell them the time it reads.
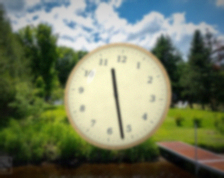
11:27
